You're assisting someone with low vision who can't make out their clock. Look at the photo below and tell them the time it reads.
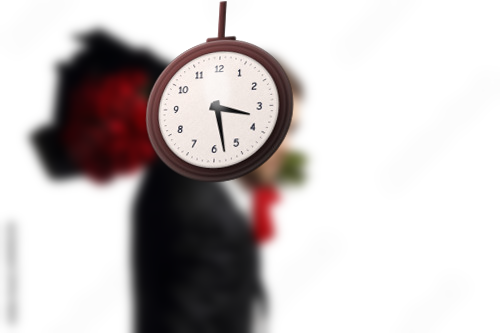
3:28
